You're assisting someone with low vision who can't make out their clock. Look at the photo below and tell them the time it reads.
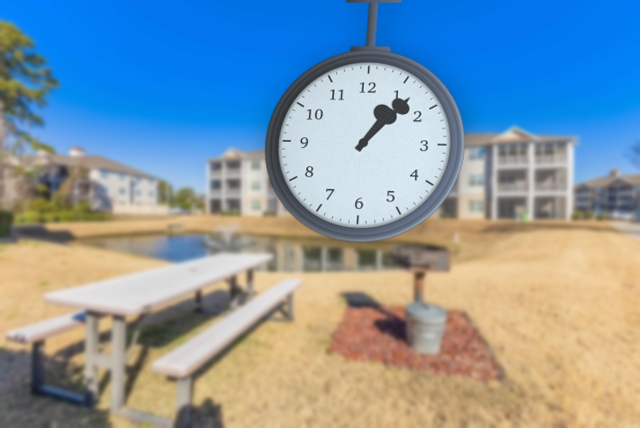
1:07
